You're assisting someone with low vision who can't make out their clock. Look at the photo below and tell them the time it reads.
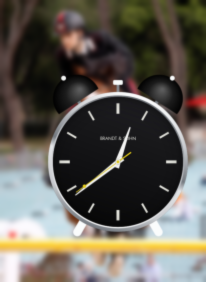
12:38:39
